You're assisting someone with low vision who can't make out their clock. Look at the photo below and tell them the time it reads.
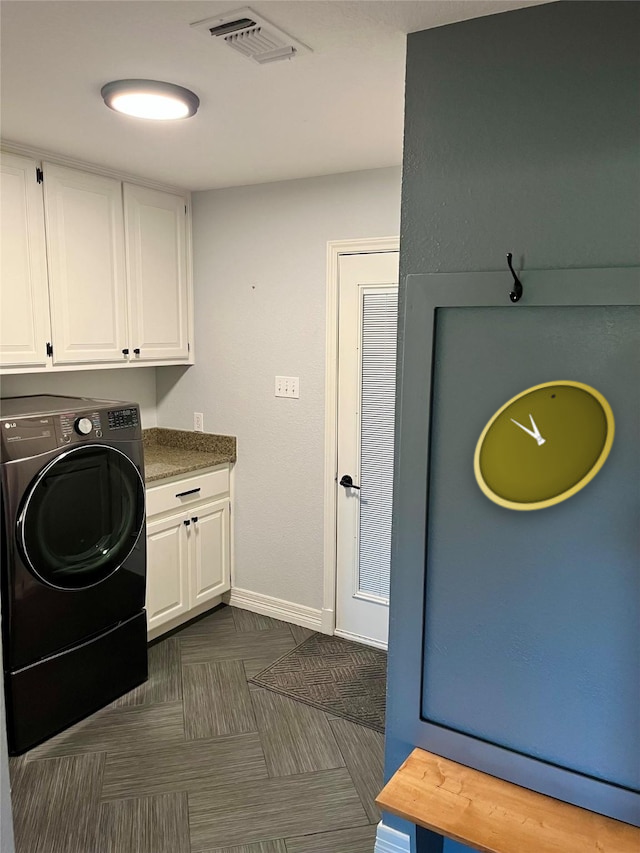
10:50
